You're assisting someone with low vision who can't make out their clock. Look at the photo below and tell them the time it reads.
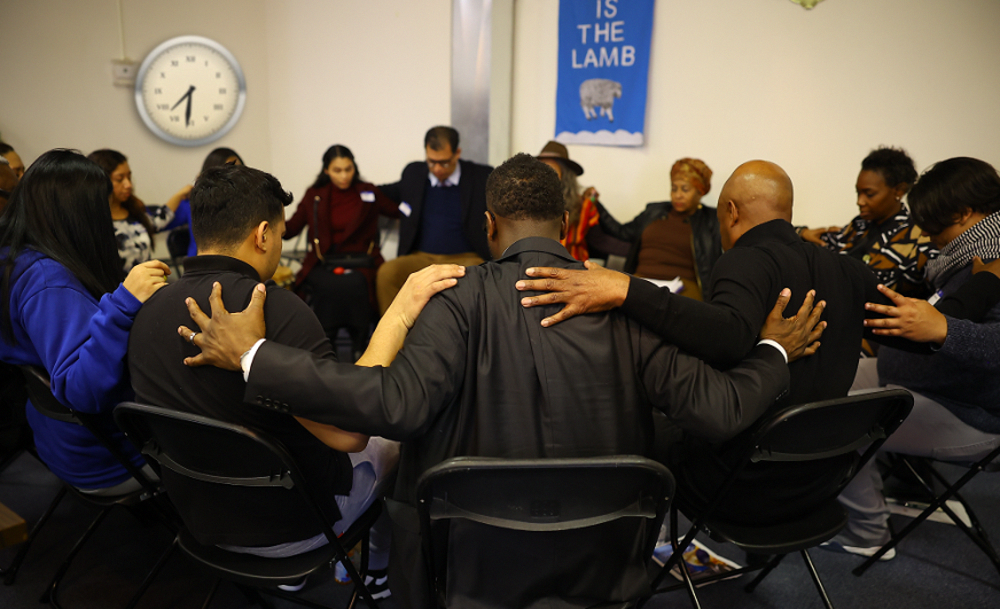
7:31
